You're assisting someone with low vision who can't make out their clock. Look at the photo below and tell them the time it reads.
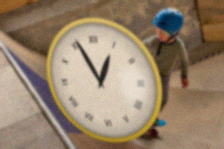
12:56
